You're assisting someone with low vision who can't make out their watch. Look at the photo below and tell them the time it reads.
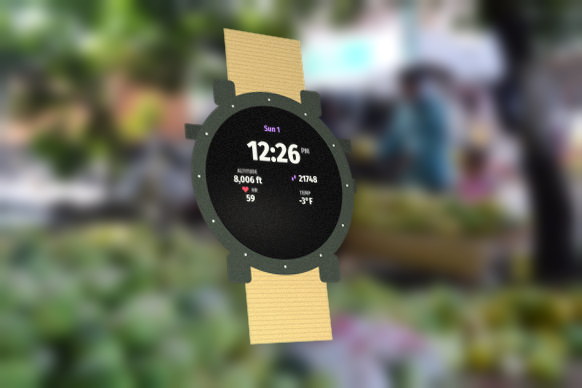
12:26
